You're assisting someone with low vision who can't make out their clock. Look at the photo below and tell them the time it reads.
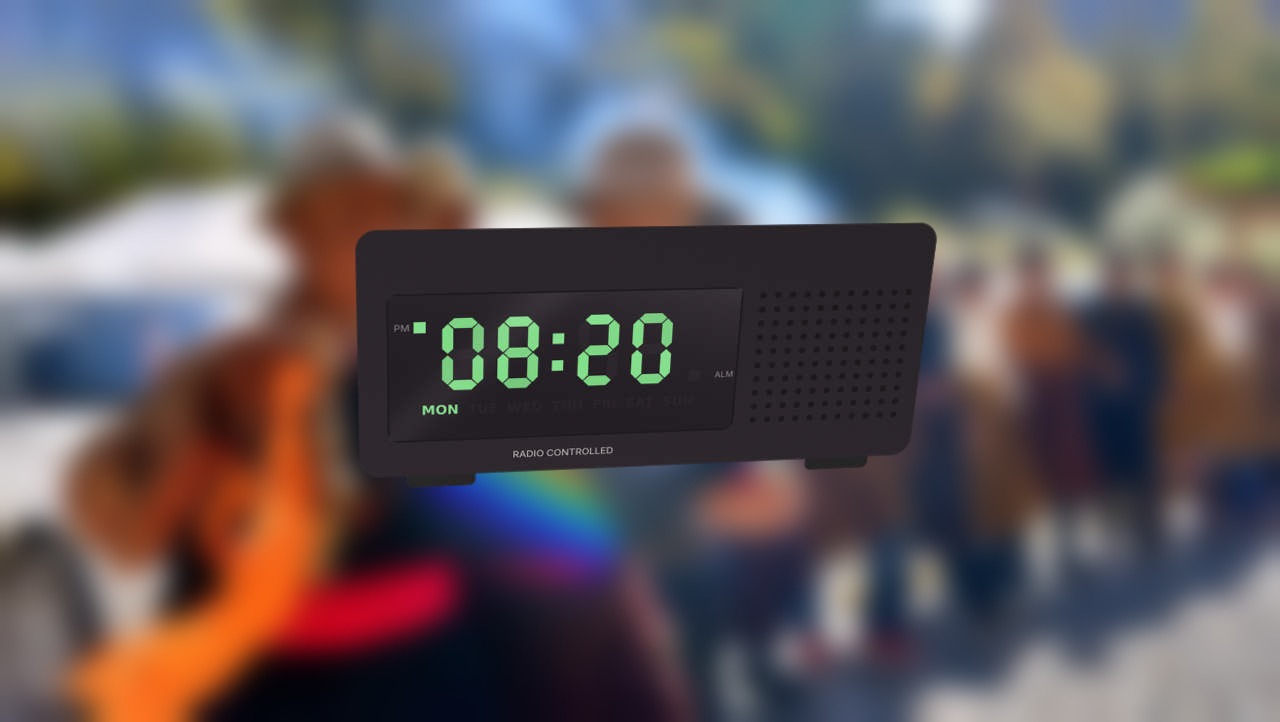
8:20
